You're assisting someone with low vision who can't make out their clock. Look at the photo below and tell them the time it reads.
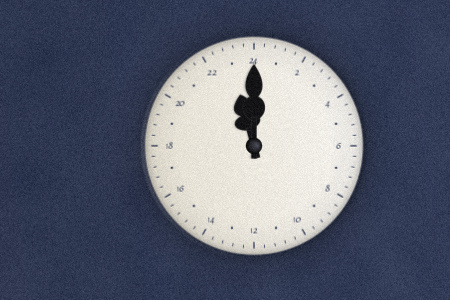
23:00
